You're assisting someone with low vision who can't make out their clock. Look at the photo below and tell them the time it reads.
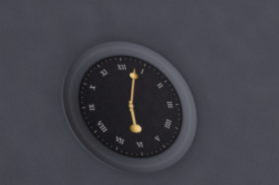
6:03
